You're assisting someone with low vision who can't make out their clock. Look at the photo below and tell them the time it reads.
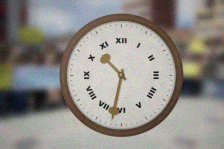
10:32
